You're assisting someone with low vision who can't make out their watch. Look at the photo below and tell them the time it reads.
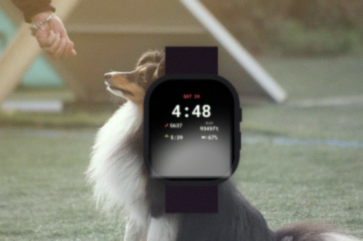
4:48
